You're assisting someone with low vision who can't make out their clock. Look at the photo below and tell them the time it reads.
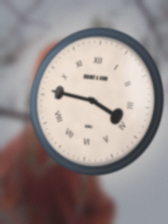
3:46
